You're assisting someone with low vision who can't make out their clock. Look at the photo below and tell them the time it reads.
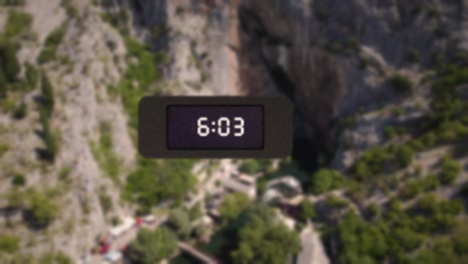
6:03
